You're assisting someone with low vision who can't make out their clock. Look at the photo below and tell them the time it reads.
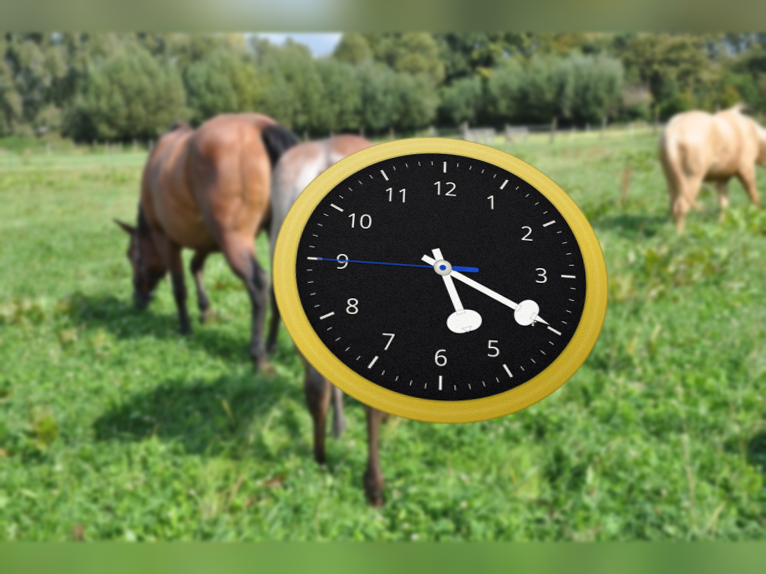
5:19:45
